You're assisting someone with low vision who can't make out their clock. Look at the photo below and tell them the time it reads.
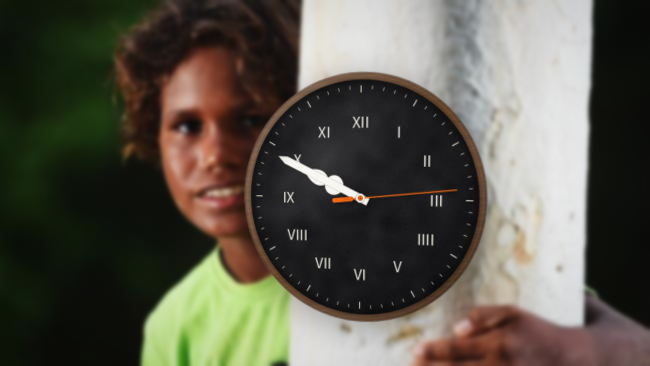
9:49:14
